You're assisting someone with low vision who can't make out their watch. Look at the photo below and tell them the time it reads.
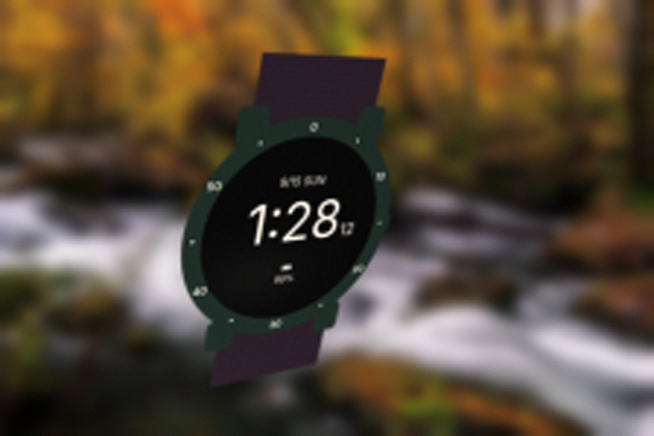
1:28
